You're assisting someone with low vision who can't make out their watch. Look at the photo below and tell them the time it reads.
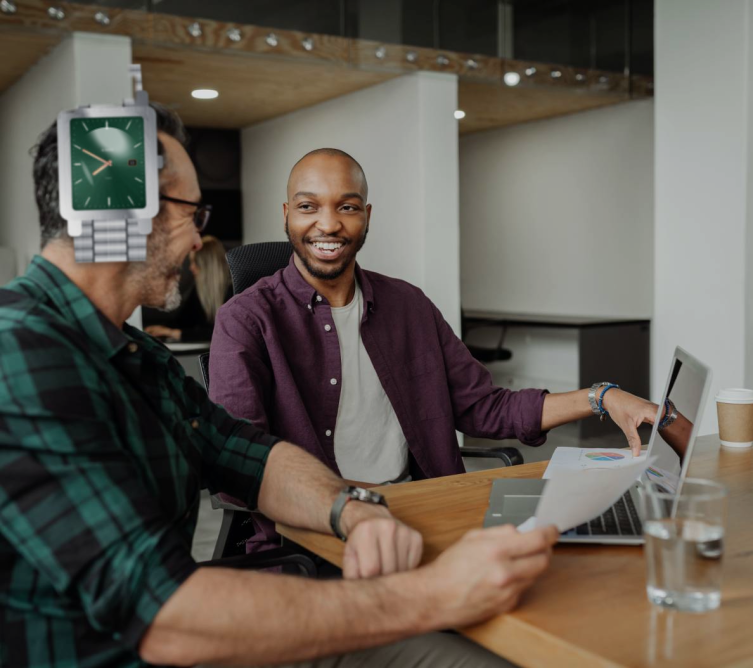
7:50
